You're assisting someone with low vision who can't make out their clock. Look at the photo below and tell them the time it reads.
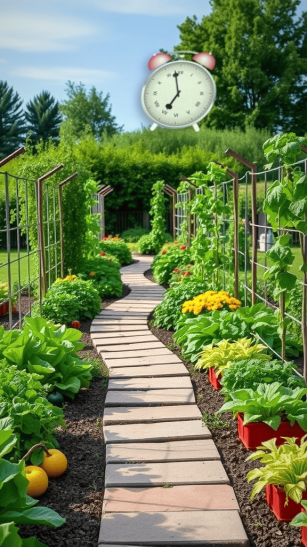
6:58
